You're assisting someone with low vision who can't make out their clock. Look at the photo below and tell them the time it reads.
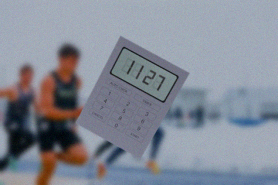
11:27
